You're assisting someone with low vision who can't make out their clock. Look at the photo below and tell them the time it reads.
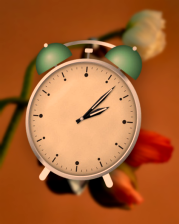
2:07
